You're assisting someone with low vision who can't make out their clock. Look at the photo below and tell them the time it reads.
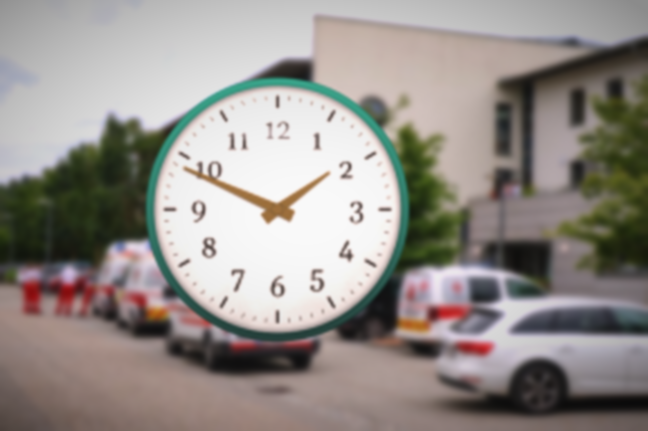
1:49
